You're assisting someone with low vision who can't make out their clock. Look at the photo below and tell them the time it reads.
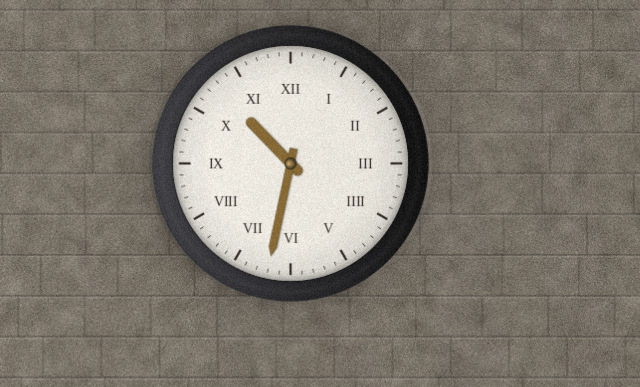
10:32
